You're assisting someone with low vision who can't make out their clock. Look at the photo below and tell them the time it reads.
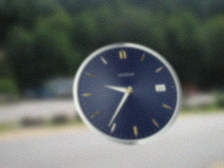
9:36
